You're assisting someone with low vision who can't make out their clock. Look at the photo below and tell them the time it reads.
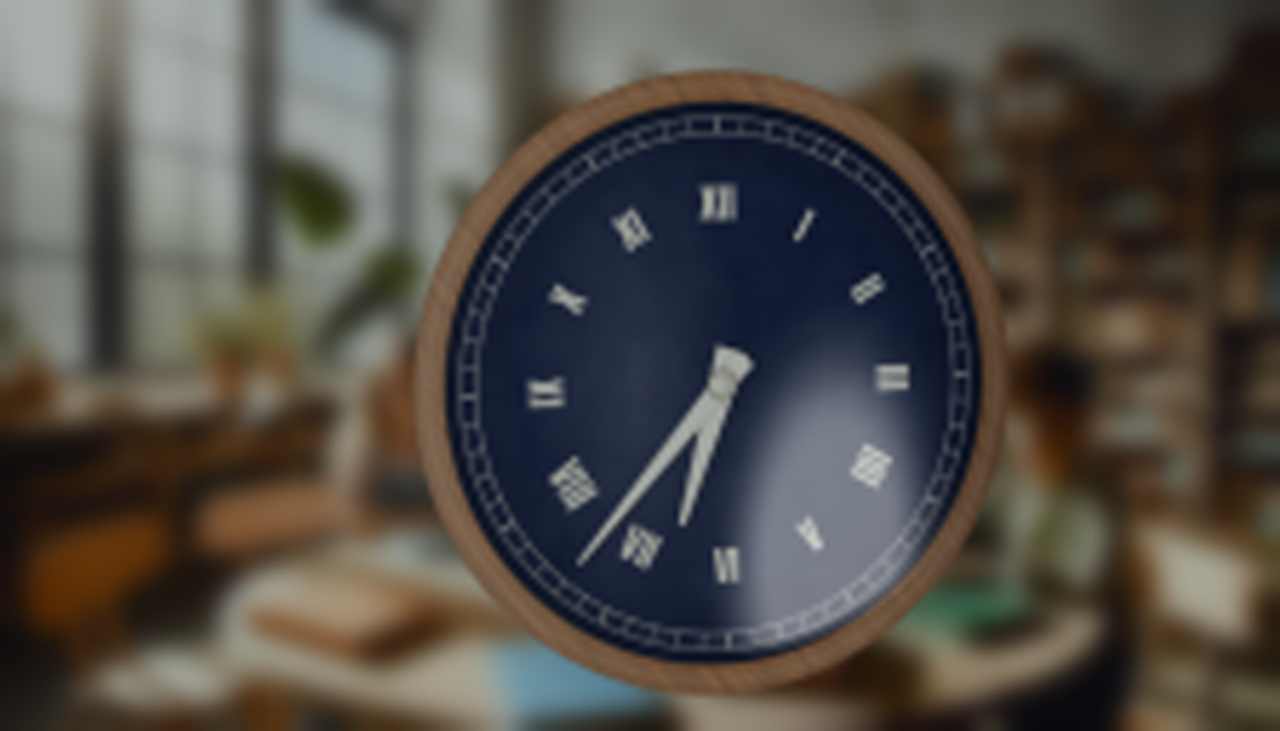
6:37
